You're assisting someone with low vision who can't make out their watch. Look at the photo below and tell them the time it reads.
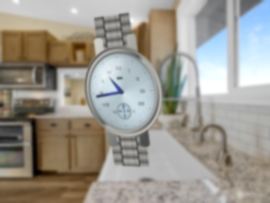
10:44
